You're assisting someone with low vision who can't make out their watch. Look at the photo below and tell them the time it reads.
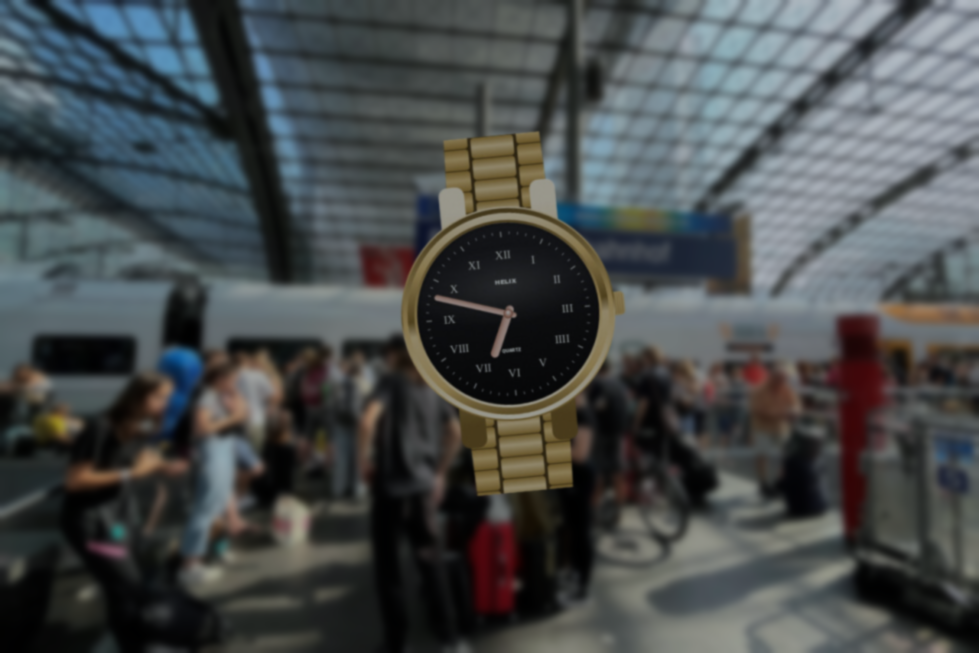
6:48
